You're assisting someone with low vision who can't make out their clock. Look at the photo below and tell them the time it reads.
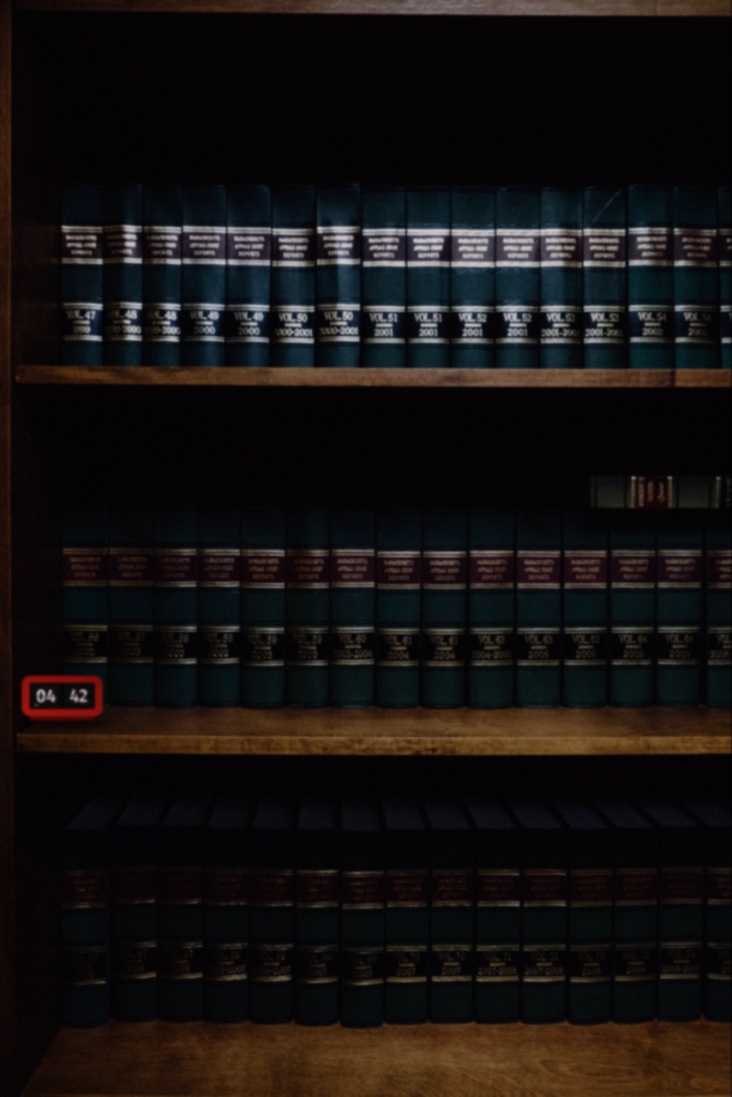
4:42
